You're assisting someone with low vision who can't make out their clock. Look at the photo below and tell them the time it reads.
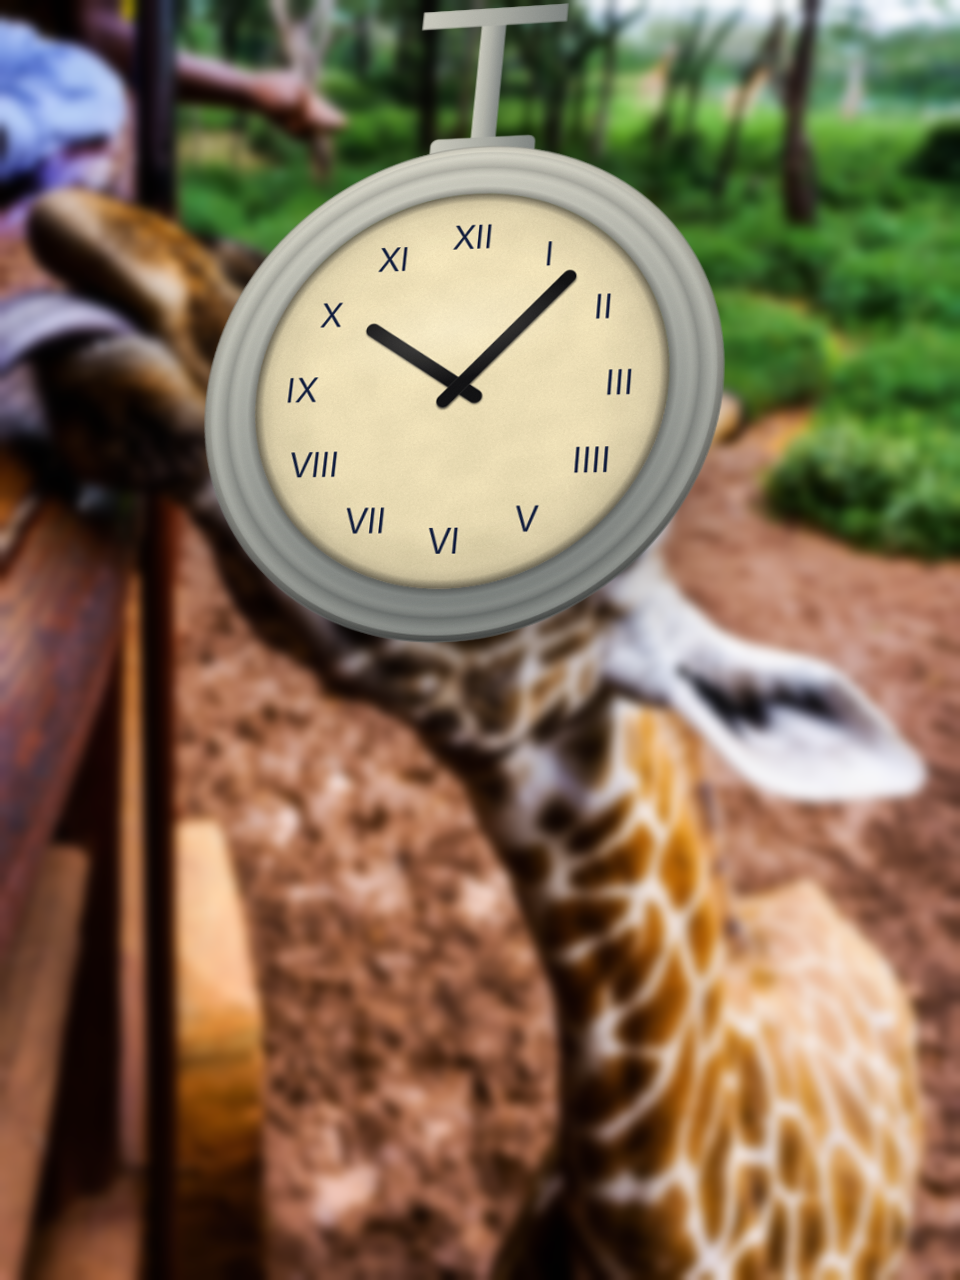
10:07
